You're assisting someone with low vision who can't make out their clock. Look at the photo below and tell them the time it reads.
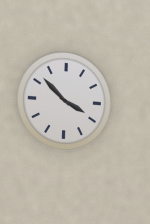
3:52
